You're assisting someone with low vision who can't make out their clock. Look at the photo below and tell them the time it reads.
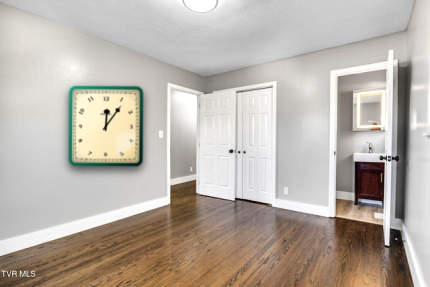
12:06
